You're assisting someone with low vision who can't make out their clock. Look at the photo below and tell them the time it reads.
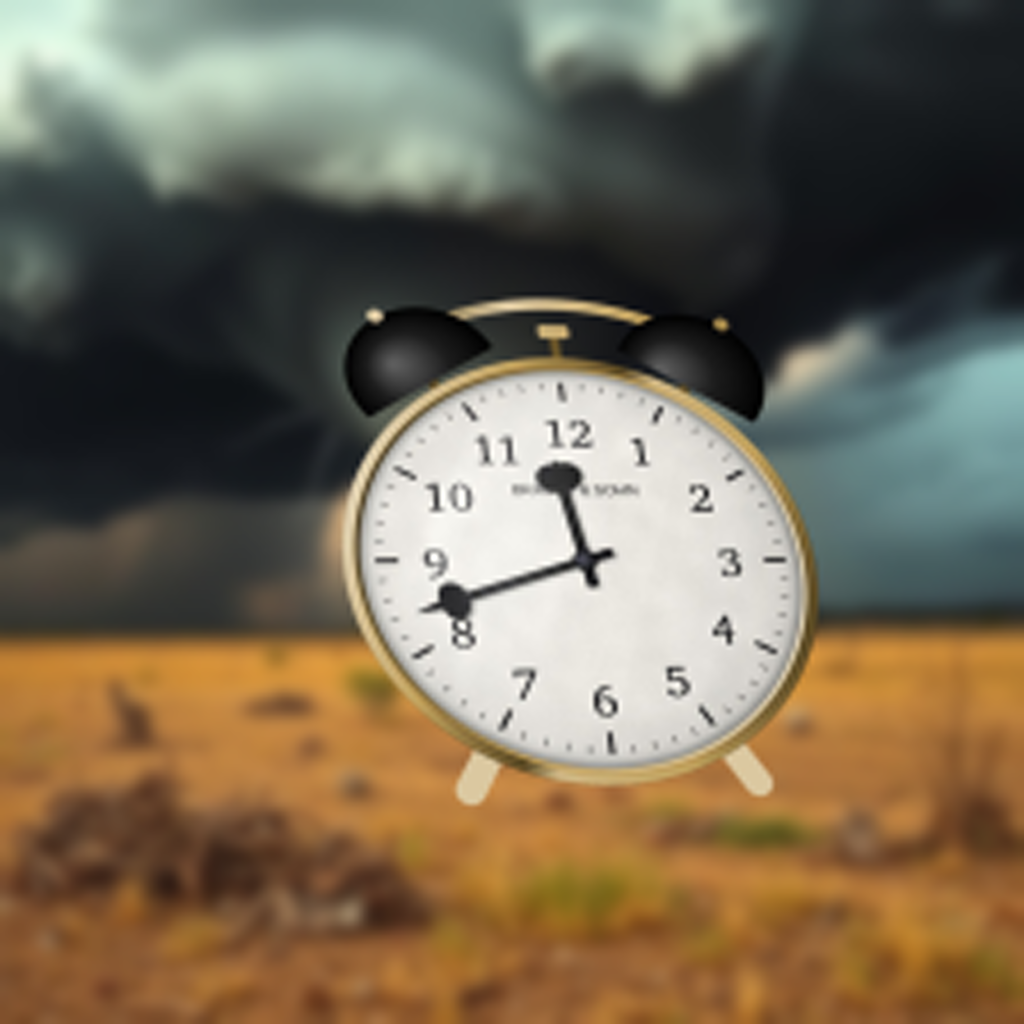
11:42
